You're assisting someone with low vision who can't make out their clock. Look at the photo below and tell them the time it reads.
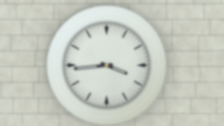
3:44
